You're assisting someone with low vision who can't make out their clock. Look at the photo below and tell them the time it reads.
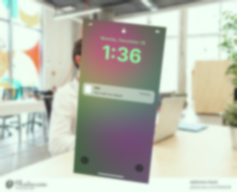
1:36
